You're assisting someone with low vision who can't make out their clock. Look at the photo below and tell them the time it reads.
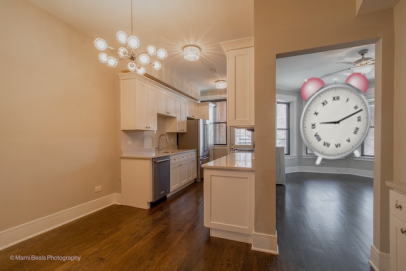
9:12
